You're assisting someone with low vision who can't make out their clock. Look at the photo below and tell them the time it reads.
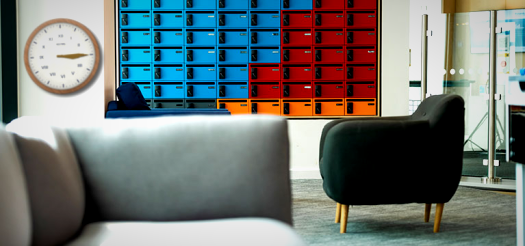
3:15
